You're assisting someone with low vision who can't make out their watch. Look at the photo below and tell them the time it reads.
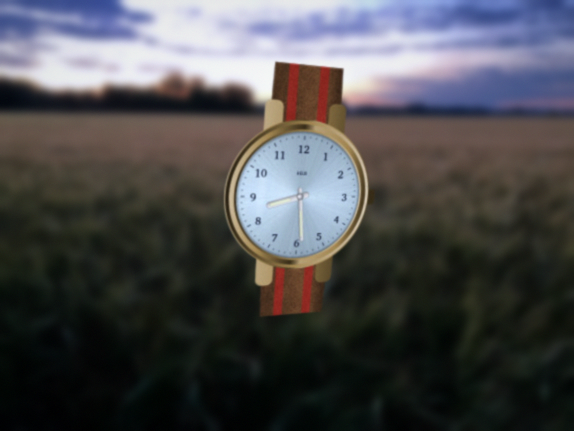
8:29
